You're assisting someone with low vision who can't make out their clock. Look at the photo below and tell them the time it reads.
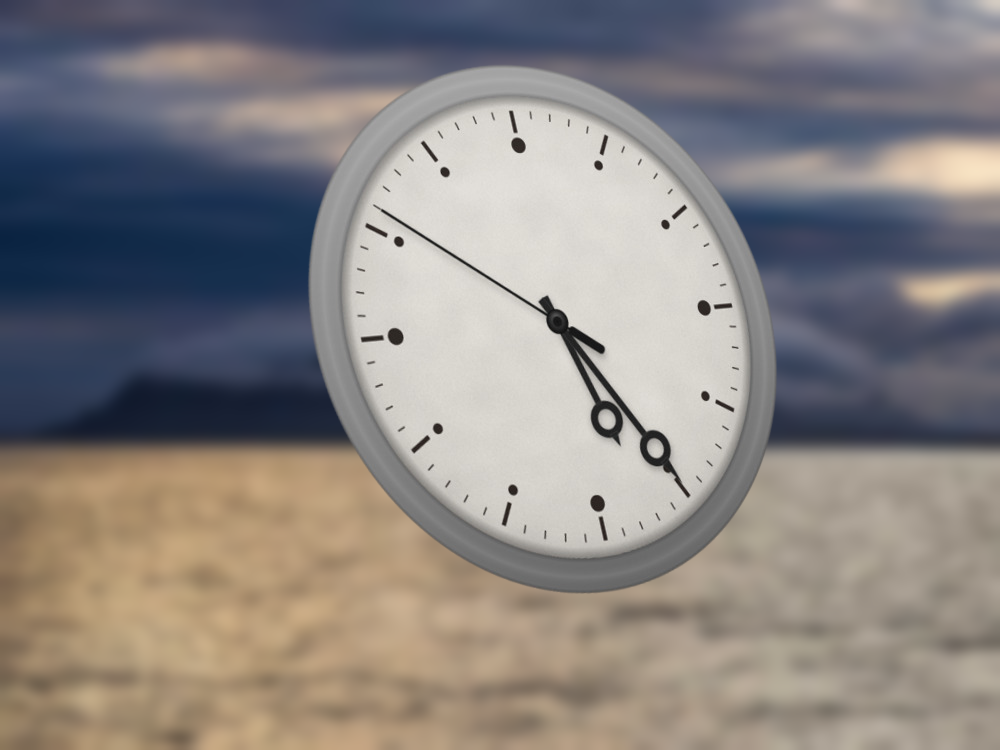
5:24:51
